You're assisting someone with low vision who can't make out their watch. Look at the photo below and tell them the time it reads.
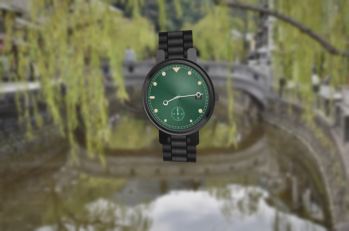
8:14
